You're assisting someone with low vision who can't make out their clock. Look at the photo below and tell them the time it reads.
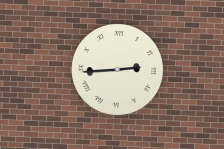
2:44
